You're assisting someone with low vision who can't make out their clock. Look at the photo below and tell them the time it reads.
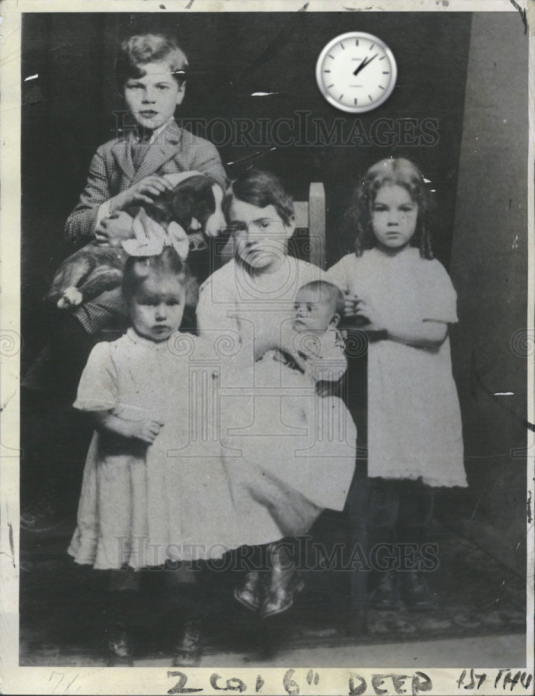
1:08
